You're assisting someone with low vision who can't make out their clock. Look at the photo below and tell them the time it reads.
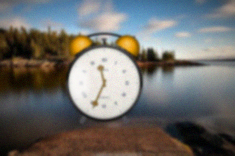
11:34
